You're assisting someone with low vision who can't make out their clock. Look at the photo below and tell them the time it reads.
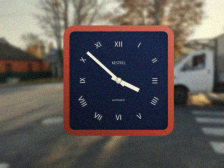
3:52
